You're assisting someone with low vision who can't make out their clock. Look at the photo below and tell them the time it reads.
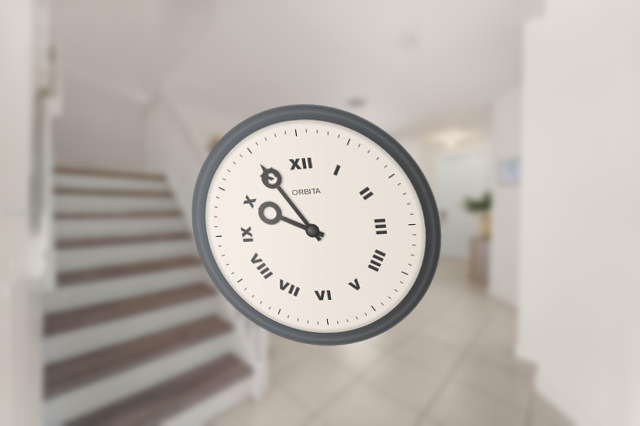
9:55
